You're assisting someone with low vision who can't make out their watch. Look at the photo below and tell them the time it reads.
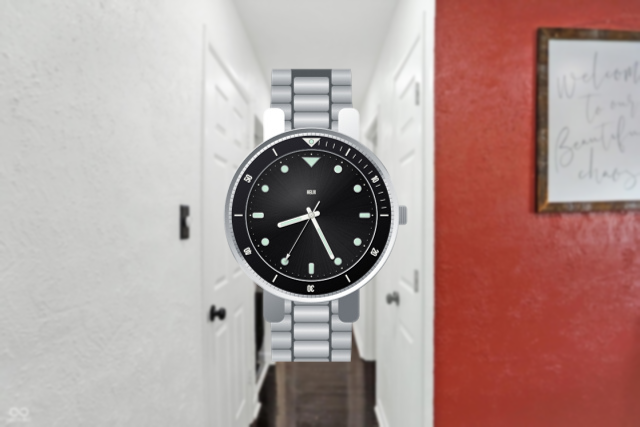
8:25:35
